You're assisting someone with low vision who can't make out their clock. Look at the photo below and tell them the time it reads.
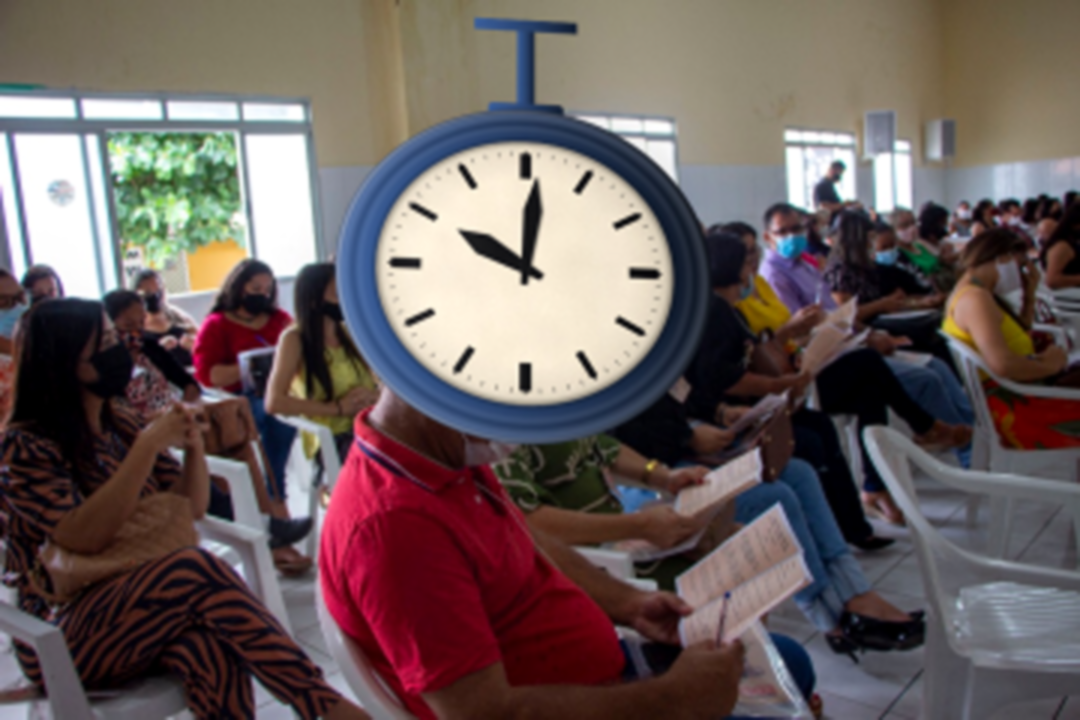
10:01
